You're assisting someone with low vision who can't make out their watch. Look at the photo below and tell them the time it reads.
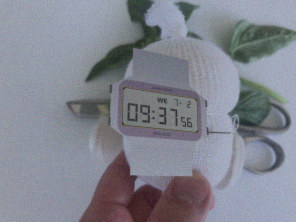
9:37:56
